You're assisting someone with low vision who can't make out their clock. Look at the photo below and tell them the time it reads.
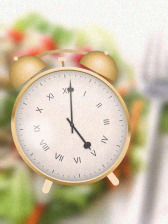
5:01
